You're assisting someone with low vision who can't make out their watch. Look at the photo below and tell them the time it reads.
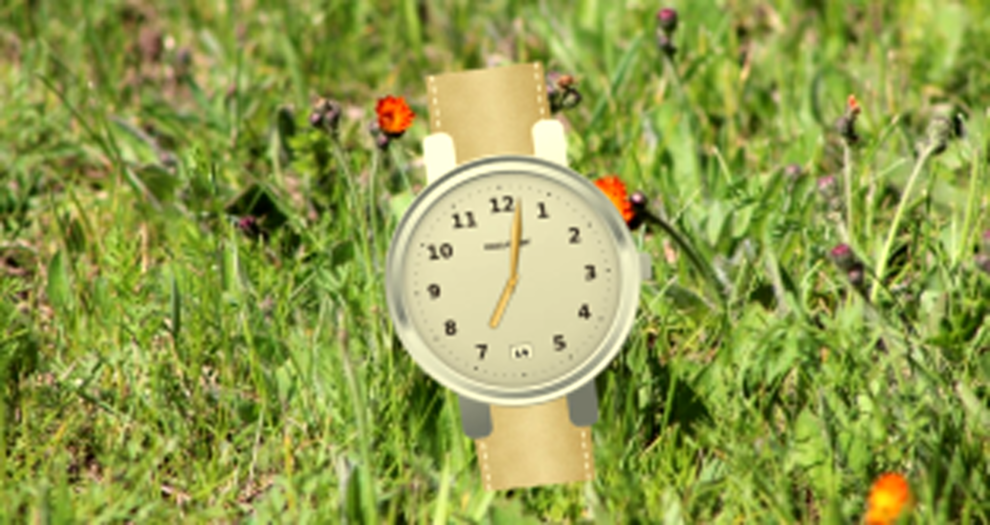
7:02
